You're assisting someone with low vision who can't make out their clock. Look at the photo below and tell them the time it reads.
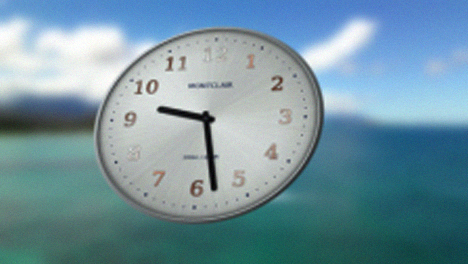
9:28
